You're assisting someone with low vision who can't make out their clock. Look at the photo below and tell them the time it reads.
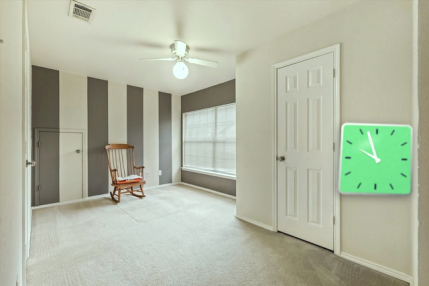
9:57
